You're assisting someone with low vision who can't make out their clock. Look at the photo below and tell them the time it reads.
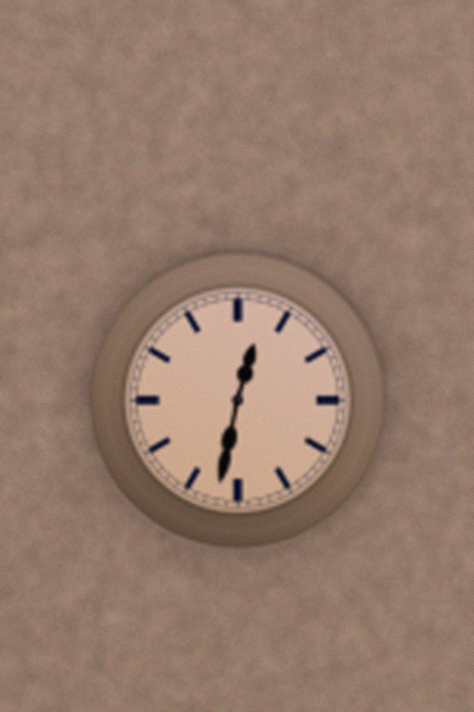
12:32
